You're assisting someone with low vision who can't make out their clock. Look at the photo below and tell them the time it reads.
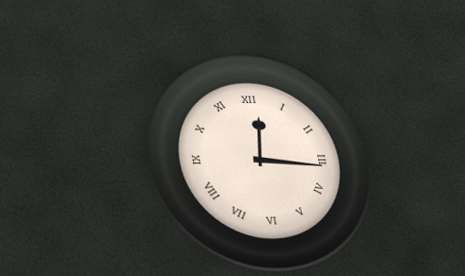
12:16
